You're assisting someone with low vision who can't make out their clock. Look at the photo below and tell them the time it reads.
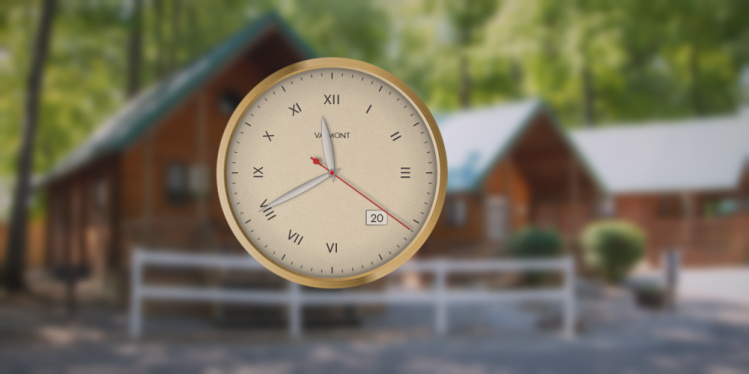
11:40:21
